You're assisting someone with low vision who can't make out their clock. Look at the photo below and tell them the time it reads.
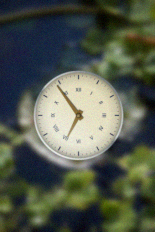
6:54
